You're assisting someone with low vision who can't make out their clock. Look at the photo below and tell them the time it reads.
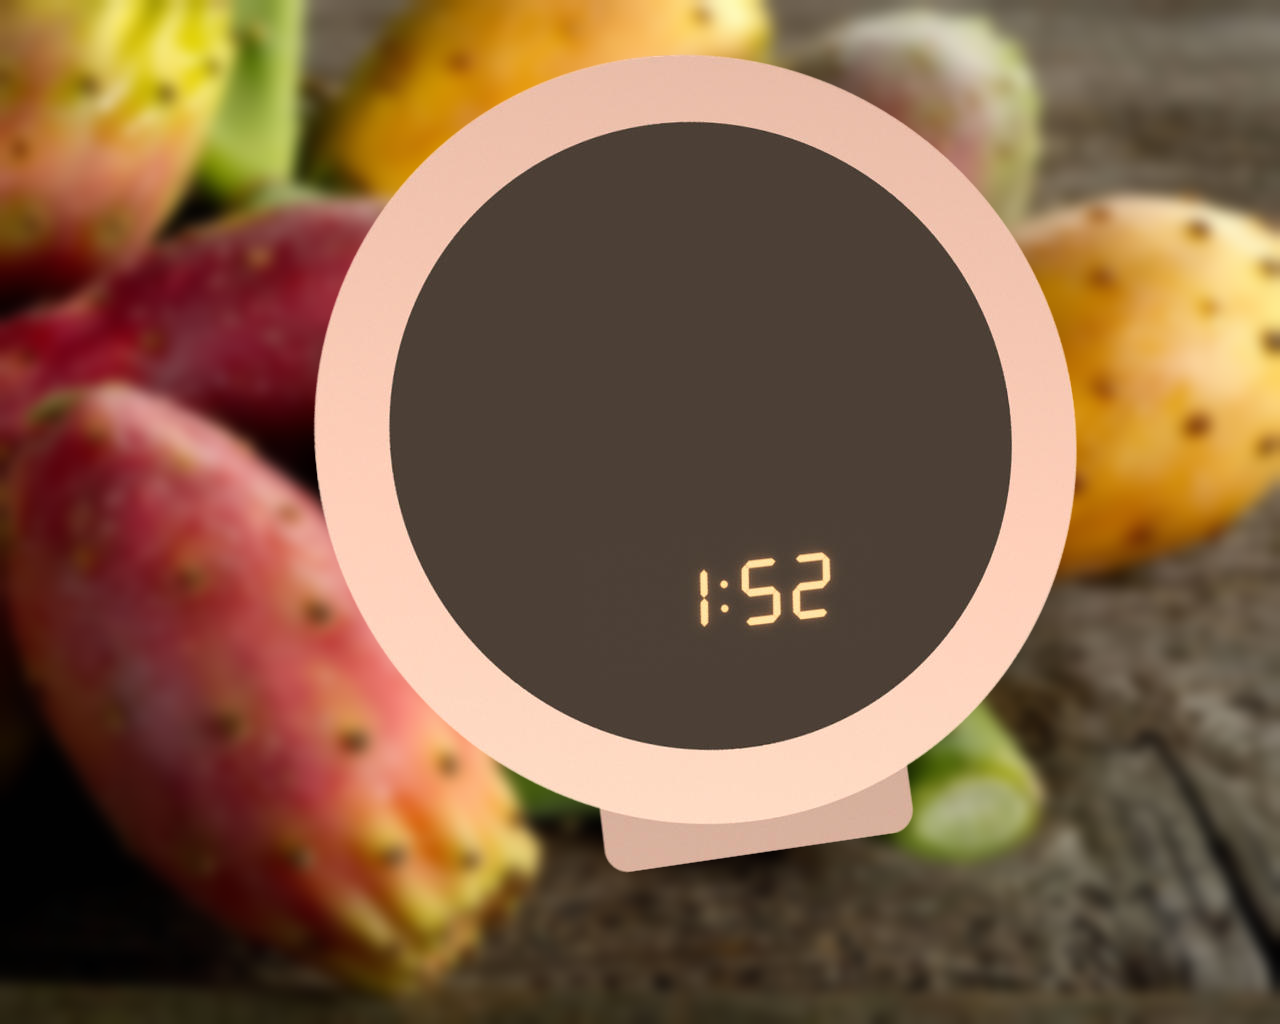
1:52
